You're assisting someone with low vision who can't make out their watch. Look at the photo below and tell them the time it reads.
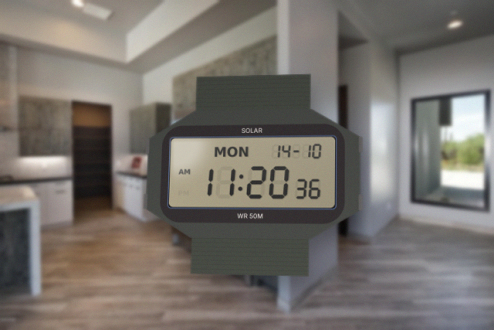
11:20:36
